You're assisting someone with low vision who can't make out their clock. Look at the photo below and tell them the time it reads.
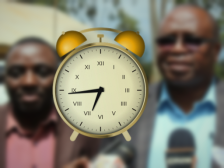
6:44
